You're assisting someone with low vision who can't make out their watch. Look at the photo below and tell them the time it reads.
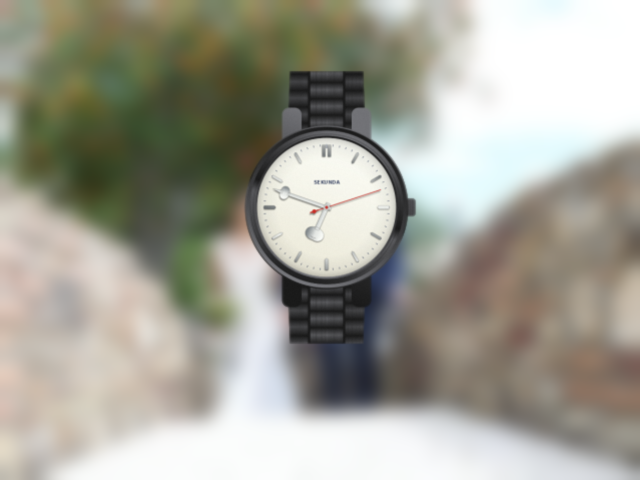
6:48:12
